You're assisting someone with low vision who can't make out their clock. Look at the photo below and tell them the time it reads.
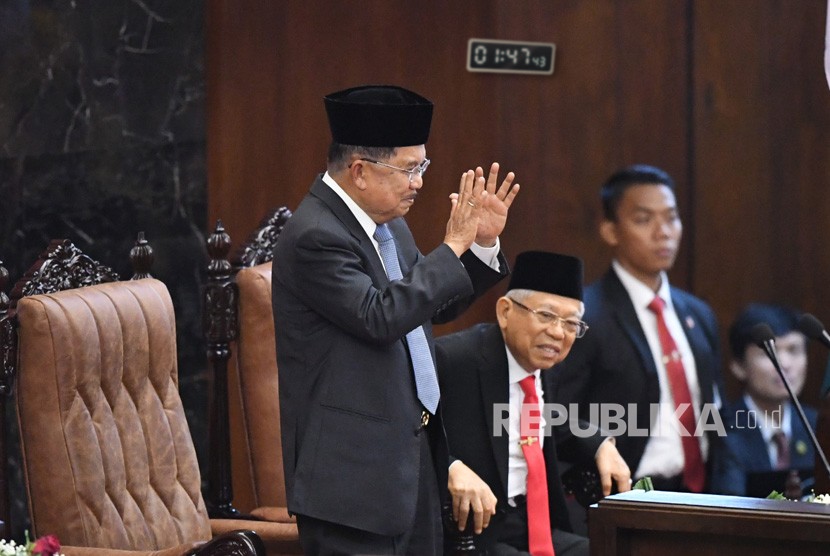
1:47
